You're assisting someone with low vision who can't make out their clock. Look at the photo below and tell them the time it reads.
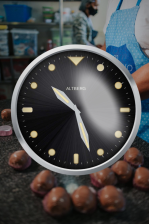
10:27
